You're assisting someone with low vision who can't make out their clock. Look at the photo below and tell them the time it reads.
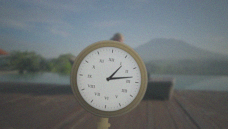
1:13
